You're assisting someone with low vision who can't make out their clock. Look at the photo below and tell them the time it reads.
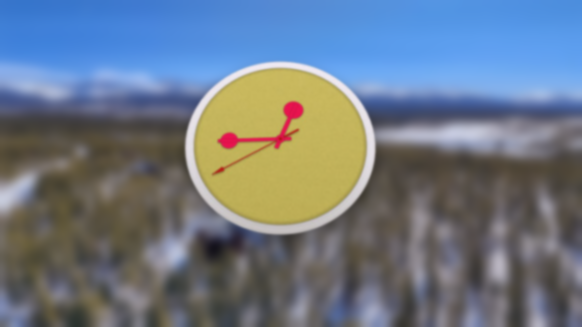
12:44:40
